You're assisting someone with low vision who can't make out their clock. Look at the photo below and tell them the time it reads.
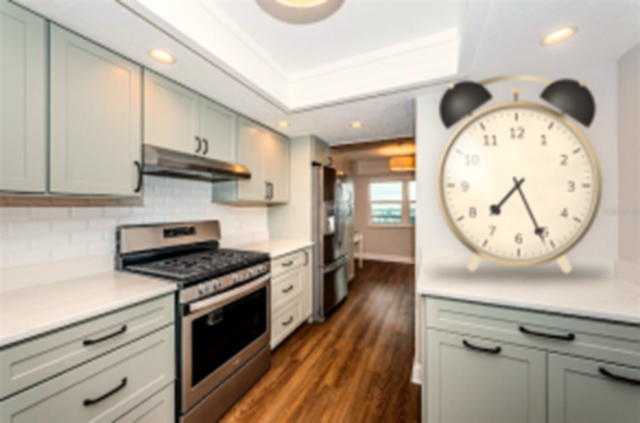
7:26
